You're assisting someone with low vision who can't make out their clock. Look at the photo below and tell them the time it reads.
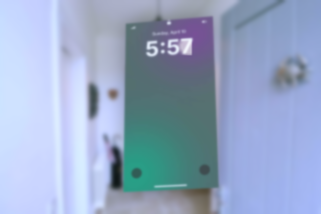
5:57
